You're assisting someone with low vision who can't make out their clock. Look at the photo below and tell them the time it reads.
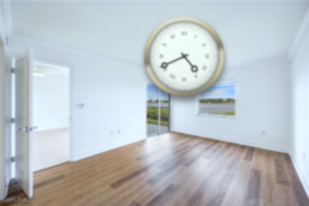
4:41
